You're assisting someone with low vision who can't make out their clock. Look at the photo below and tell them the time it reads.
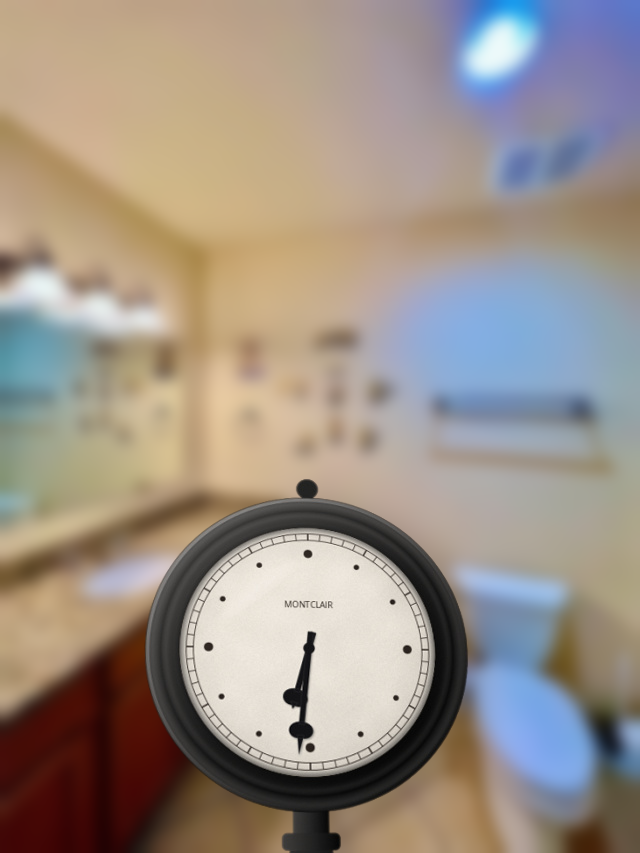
6:31
